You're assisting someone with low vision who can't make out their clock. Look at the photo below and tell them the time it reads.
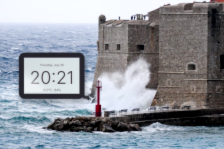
20:21
